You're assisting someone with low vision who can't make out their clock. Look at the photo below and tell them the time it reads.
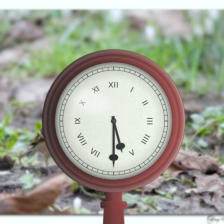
5:30
